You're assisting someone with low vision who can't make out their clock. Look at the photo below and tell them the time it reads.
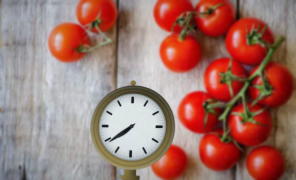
7:39
